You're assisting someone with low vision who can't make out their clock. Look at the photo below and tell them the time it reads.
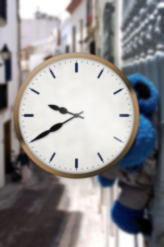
9:40
